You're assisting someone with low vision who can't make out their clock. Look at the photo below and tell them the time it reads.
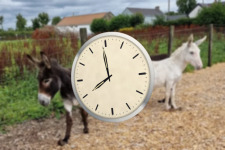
7:59
